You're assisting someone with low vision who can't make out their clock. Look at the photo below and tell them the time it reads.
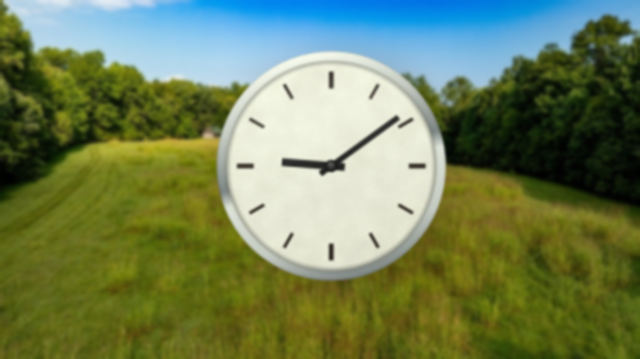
9:09
